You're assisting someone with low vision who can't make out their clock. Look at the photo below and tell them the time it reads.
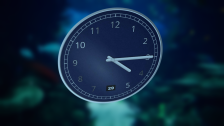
4:15
